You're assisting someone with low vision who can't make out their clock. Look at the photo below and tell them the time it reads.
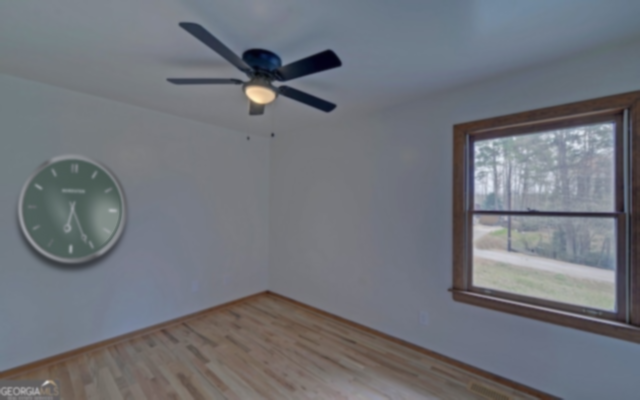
6:26
